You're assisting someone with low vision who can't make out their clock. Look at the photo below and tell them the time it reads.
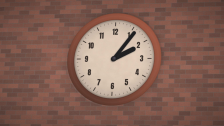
2:06
